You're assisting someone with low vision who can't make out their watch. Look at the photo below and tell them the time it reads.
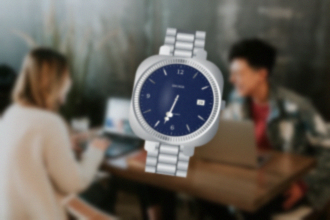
6:33
